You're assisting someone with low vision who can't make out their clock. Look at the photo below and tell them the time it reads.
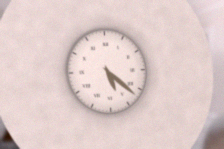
5:22
